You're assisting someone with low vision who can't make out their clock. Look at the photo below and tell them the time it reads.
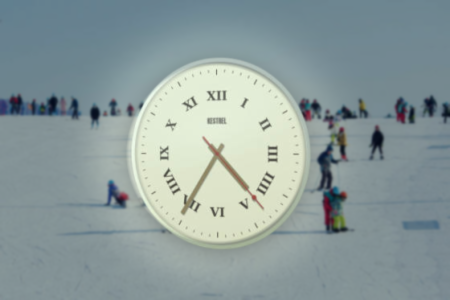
4:35:23
